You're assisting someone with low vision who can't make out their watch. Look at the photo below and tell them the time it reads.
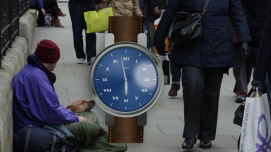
5:58
